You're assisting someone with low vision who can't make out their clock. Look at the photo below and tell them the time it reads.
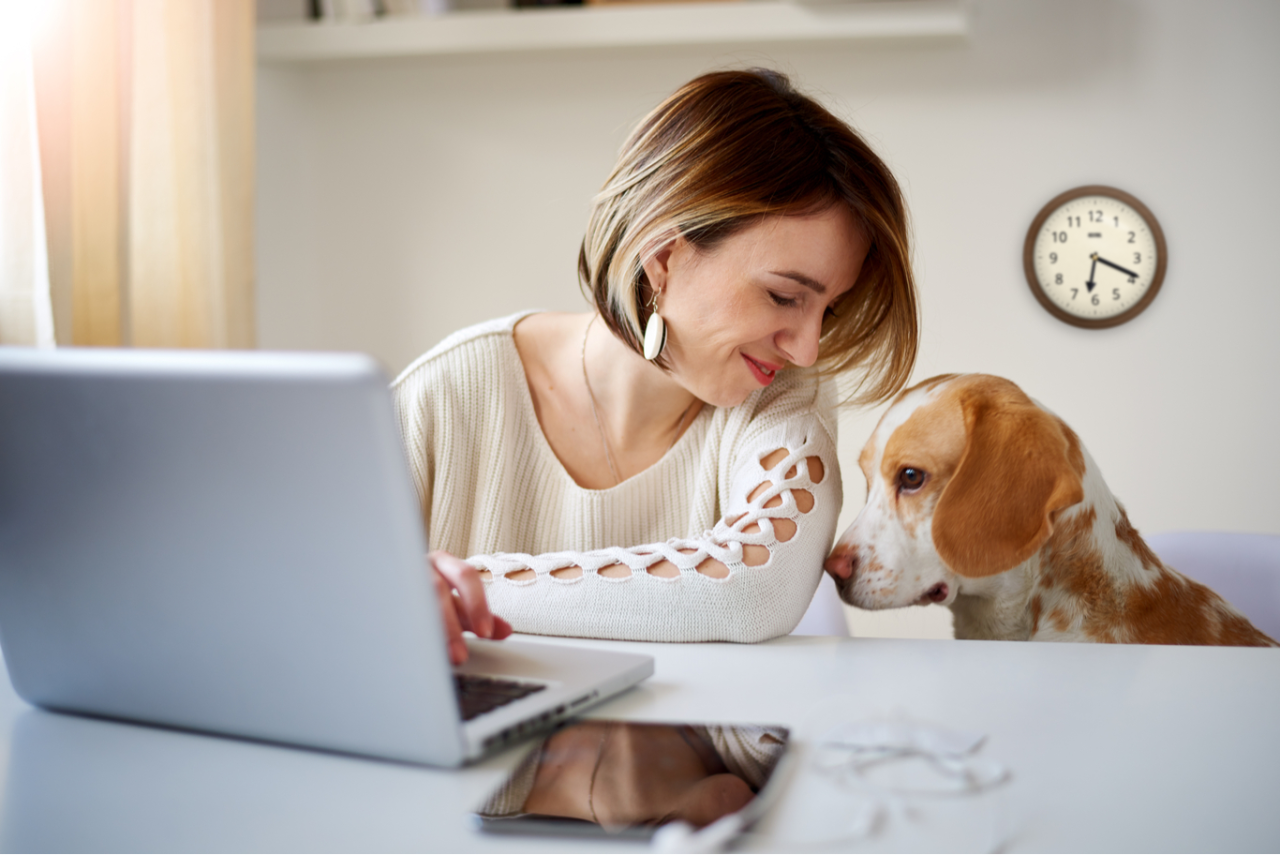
6:19
